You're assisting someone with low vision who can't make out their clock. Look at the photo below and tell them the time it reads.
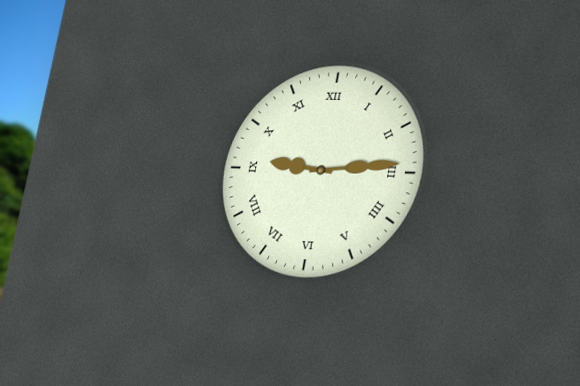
9:14
